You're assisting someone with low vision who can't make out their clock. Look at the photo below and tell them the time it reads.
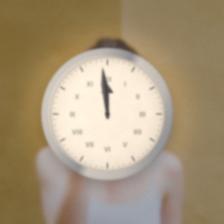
11:59
